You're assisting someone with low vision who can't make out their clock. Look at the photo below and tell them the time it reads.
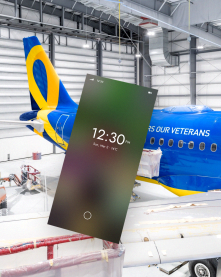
12:30
